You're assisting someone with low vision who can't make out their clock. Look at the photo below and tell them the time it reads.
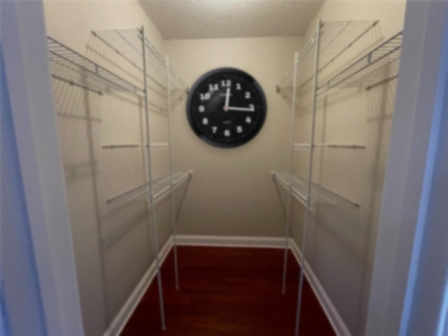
12:16
